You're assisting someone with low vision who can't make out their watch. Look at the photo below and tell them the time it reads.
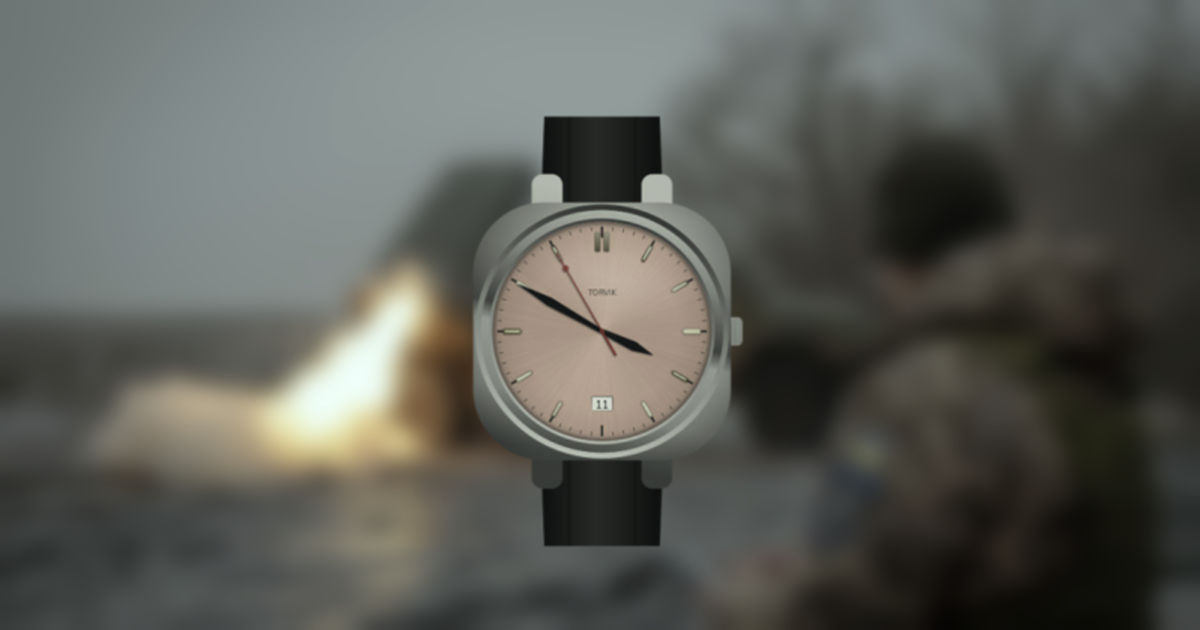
3:49:55
